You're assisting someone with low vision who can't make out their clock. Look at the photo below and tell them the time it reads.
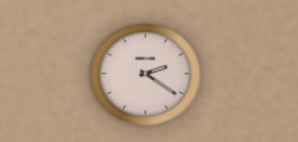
2:21
